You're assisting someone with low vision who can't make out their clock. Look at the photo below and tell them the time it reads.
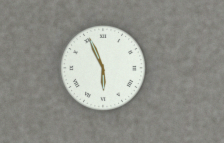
5:56
